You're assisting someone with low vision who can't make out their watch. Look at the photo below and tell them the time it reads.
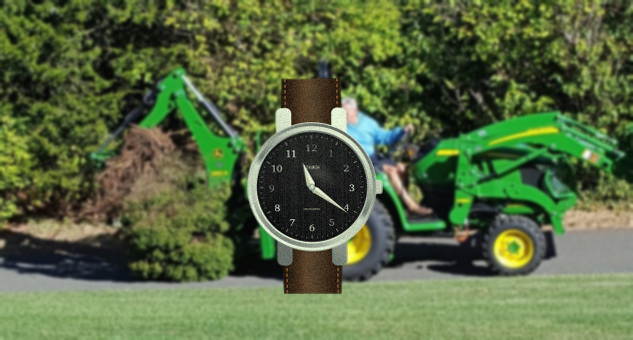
11:21
